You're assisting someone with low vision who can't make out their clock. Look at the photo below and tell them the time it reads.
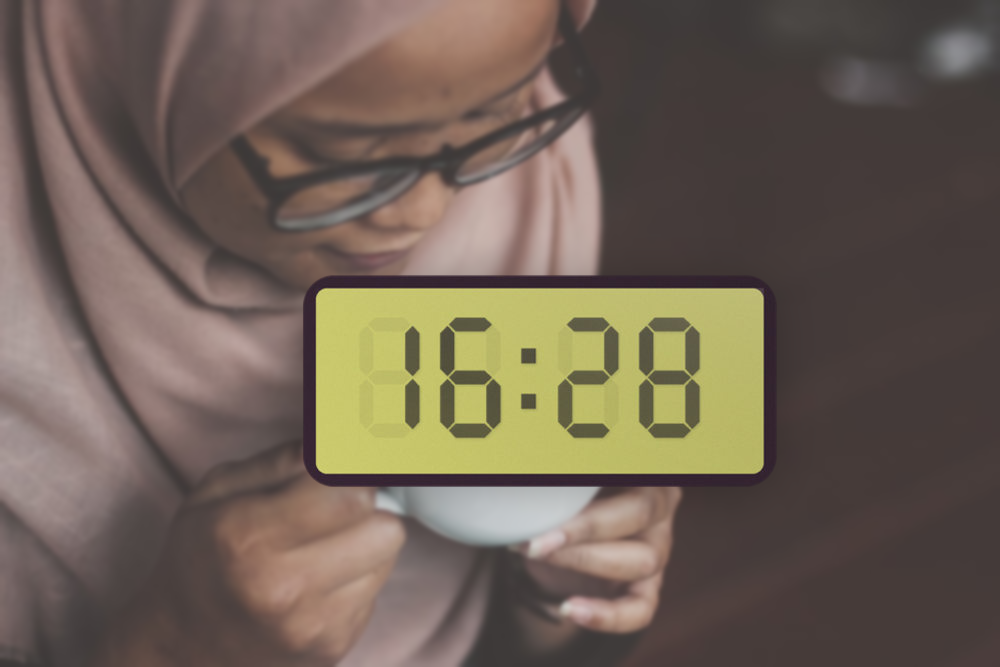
16:28
